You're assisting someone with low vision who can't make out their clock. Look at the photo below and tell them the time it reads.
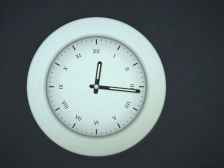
12:16
